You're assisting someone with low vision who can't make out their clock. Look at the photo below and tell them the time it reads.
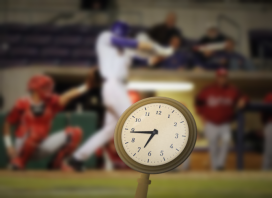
6:44
